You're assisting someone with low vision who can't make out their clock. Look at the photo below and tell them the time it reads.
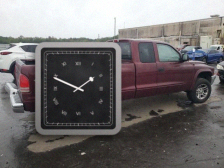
1:49
